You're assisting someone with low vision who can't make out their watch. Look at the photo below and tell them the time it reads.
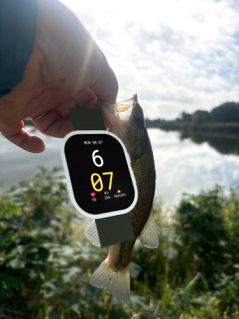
6:07
